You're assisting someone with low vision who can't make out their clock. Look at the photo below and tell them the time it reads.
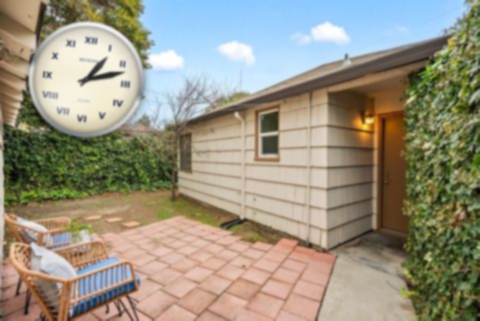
1:12
